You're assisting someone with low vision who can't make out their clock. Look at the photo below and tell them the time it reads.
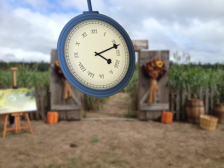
4:12
